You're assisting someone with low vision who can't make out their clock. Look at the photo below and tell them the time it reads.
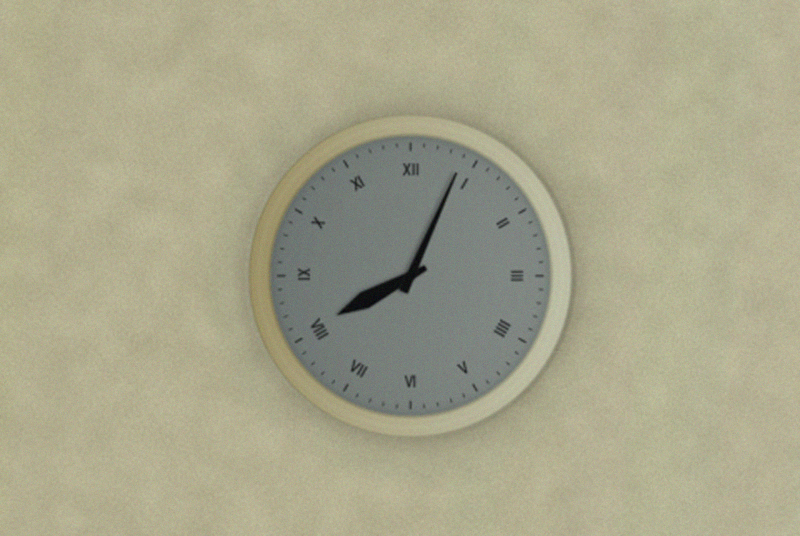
8:04
